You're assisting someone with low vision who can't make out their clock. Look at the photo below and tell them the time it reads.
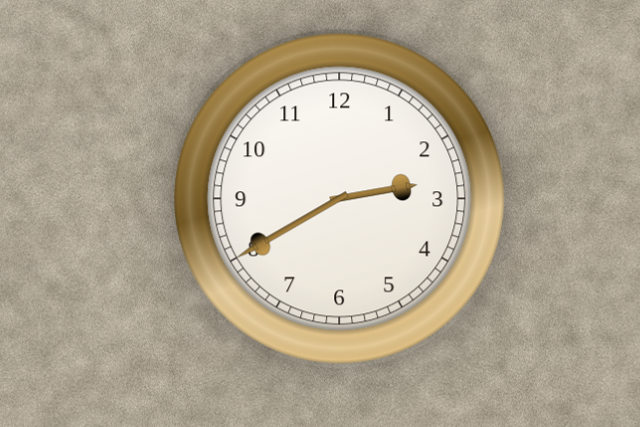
2:40
